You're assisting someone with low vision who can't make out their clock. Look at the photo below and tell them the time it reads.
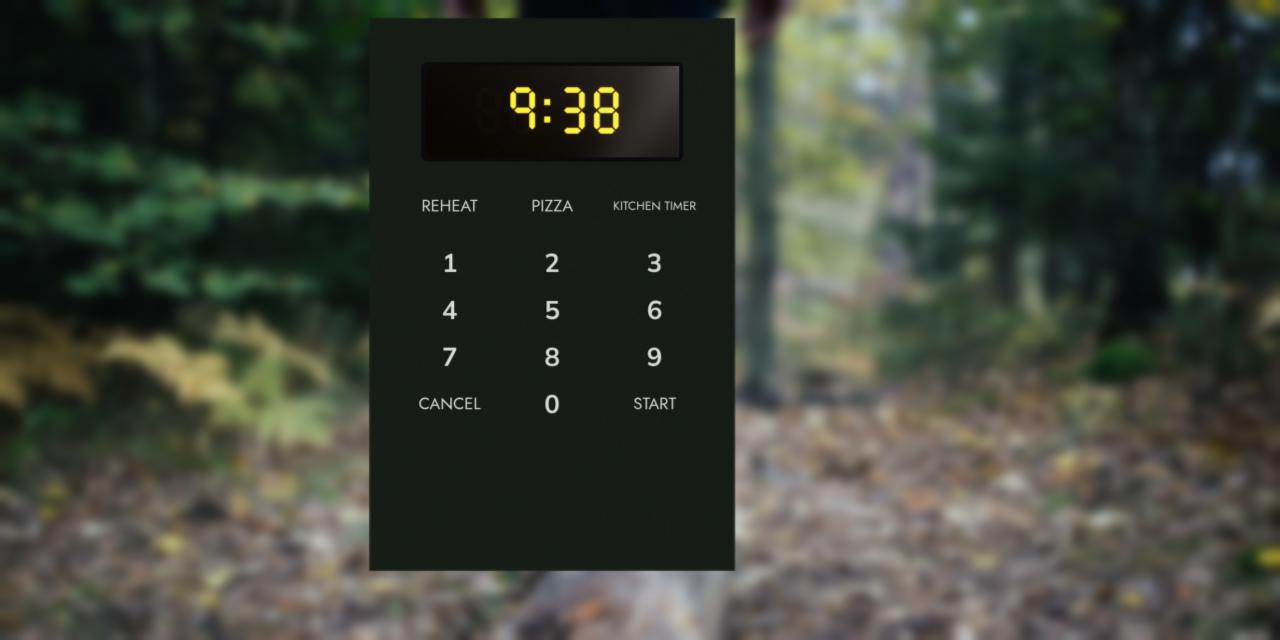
9:38
